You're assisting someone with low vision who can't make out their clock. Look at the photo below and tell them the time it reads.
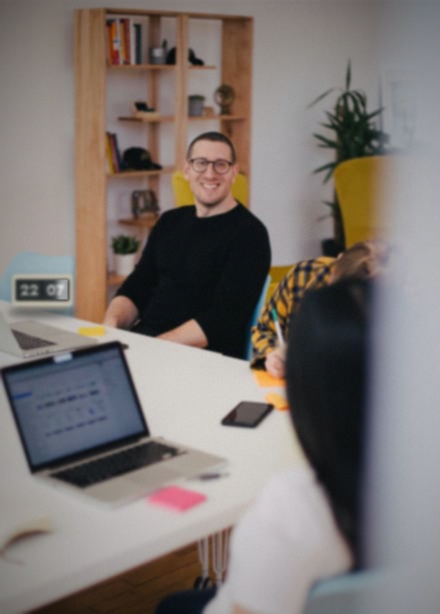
22:07
